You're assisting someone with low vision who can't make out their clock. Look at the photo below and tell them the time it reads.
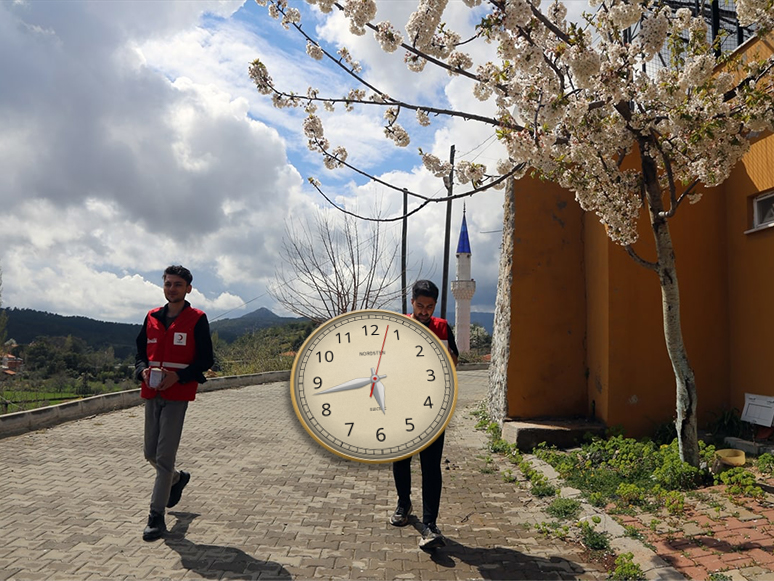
5:43:03
